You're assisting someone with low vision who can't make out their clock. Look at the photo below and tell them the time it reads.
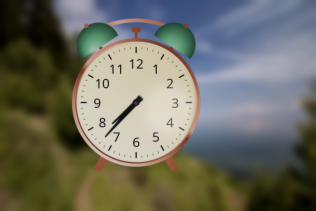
7:37
